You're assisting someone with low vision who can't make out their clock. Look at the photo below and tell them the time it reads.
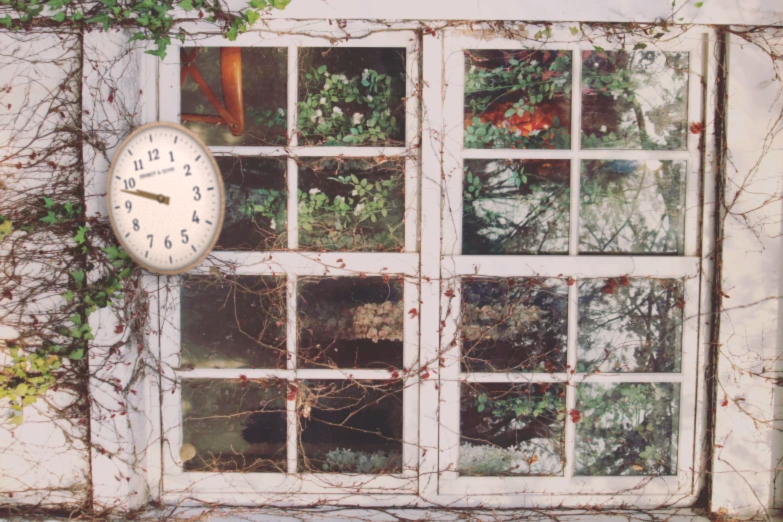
9:48
